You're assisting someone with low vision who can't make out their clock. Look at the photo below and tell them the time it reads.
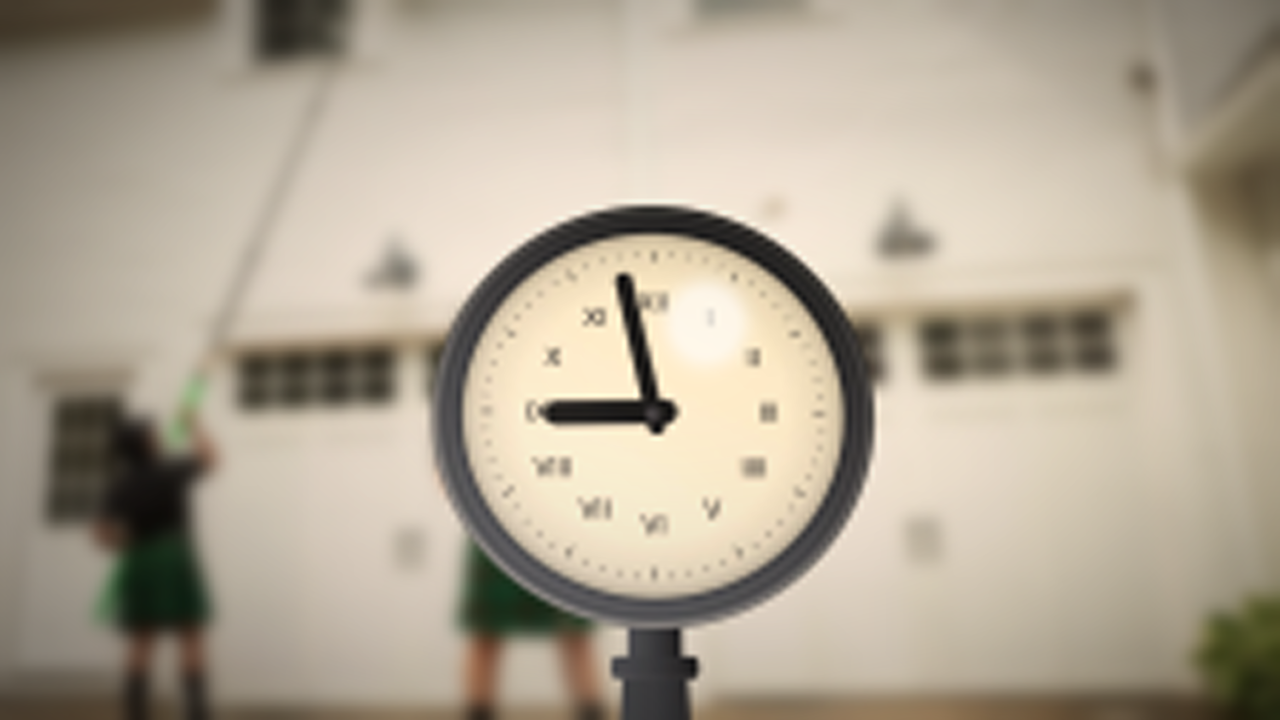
8:58
